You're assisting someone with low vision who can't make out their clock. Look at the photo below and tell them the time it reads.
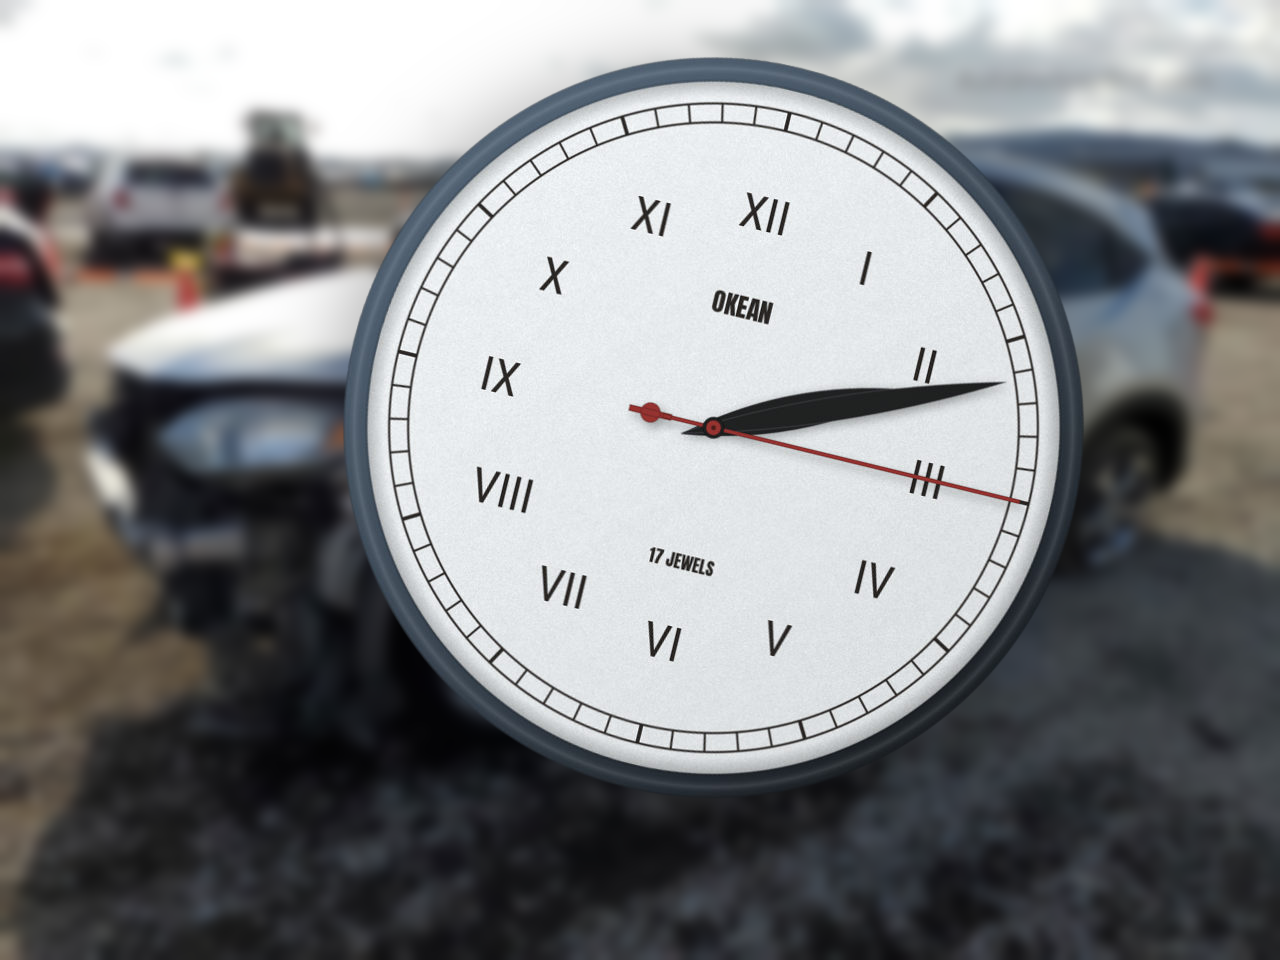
2:11:15
